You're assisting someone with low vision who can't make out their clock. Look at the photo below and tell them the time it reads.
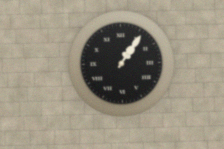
1:06
